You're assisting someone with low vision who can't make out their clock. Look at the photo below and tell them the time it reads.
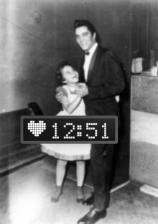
12:51
